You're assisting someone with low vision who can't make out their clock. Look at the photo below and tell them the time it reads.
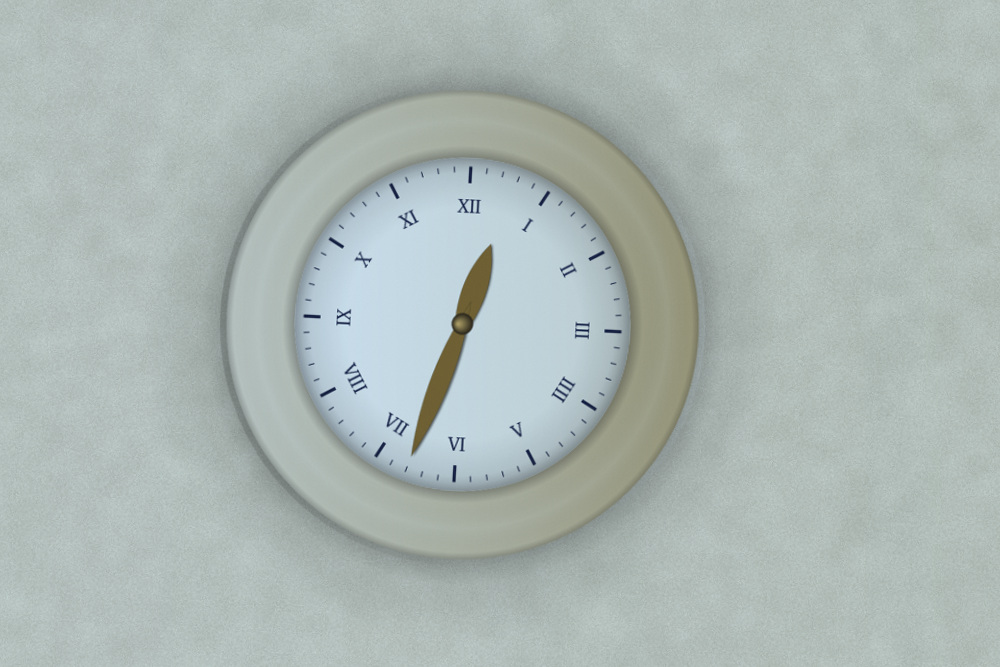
12:33
